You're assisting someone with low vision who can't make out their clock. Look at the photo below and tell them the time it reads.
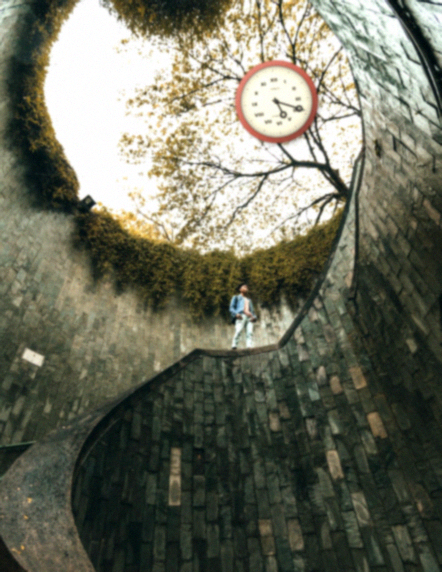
5:19
